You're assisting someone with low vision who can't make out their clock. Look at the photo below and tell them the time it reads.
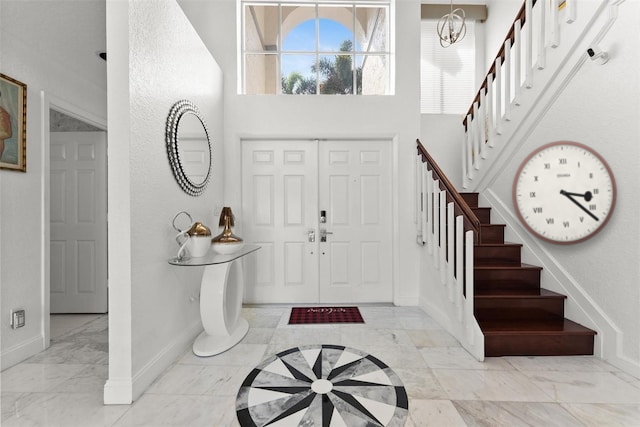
3:22
